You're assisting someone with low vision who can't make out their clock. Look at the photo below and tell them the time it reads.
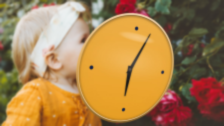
6:04
